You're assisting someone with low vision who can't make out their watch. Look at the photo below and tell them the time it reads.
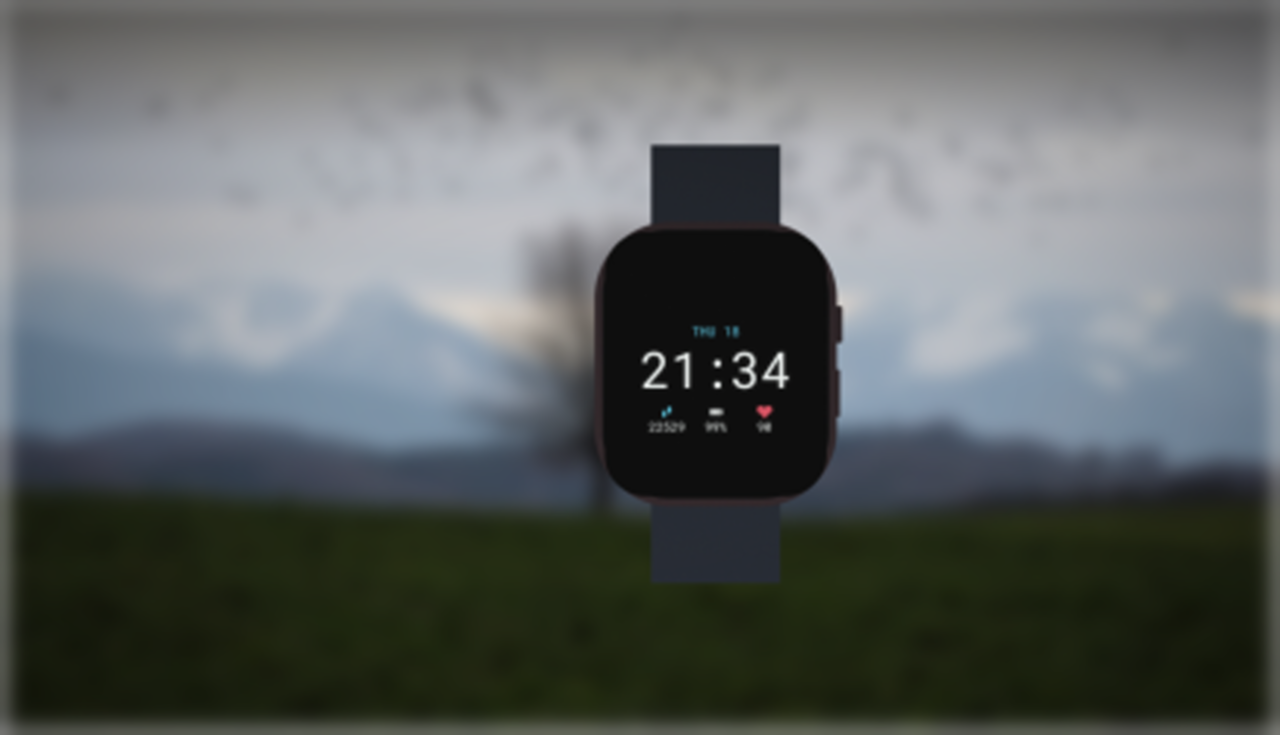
21:34
